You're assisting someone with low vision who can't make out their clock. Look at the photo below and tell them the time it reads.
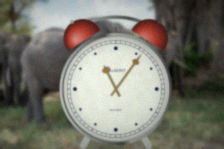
11:06
